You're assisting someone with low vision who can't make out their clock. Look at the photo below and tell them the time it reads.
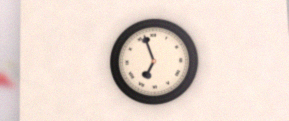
6:57
